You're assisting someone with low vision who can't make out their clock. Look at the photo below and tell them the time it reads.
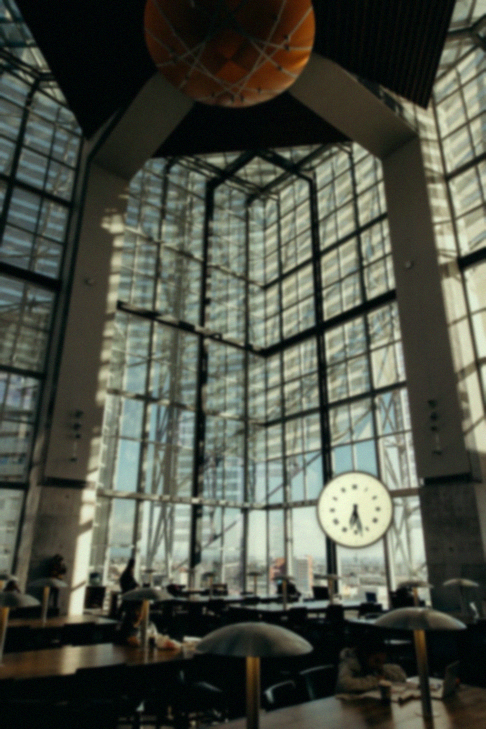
6:28
